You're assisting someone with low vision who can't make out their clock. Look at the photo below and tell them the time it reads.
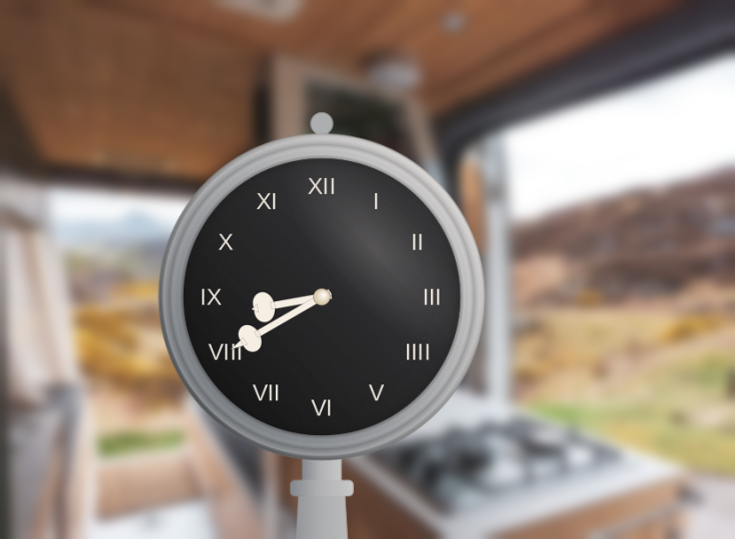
8:40
